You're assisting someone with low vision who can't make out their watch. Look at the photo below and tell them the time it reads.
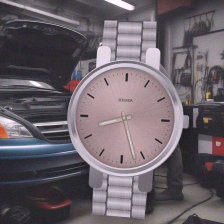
8:27
